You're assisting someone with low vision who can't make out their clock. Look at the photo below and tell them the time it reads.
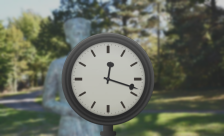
12:18
